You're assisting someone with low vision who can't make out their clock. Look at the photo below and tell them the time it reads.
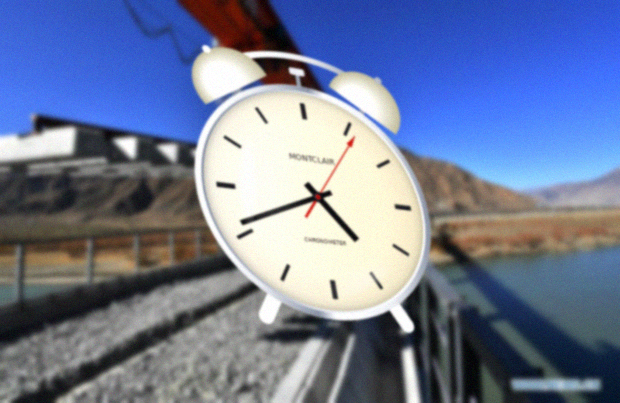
4:41:06
